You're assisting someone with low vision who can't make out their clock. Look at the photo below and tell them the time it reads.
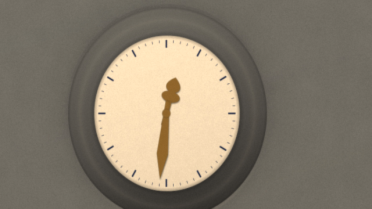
12:31
